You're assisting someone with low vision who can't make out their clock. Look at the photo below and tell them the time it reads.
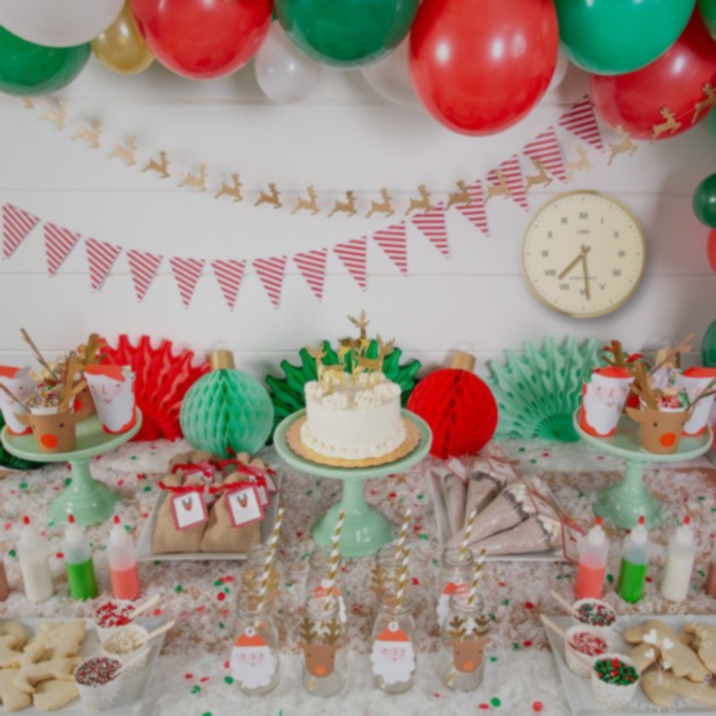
7:29
